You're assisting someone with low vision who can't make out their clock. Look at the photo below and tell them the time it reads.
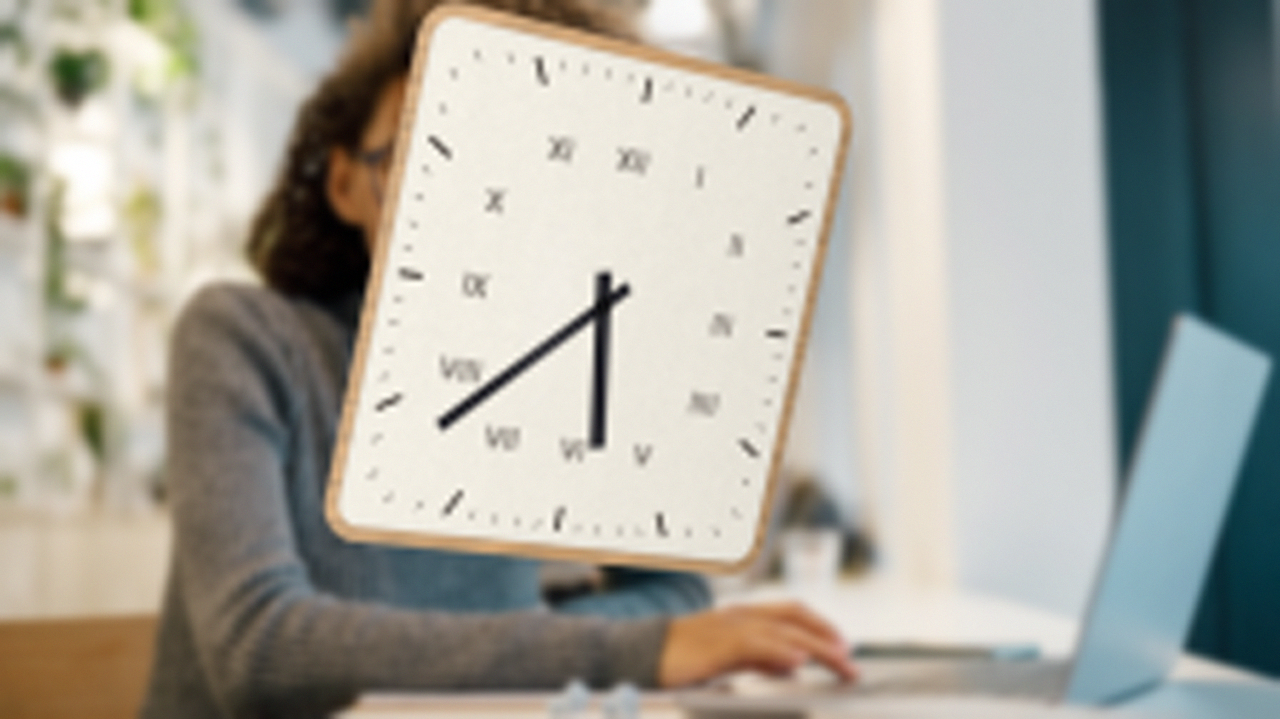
5:38
